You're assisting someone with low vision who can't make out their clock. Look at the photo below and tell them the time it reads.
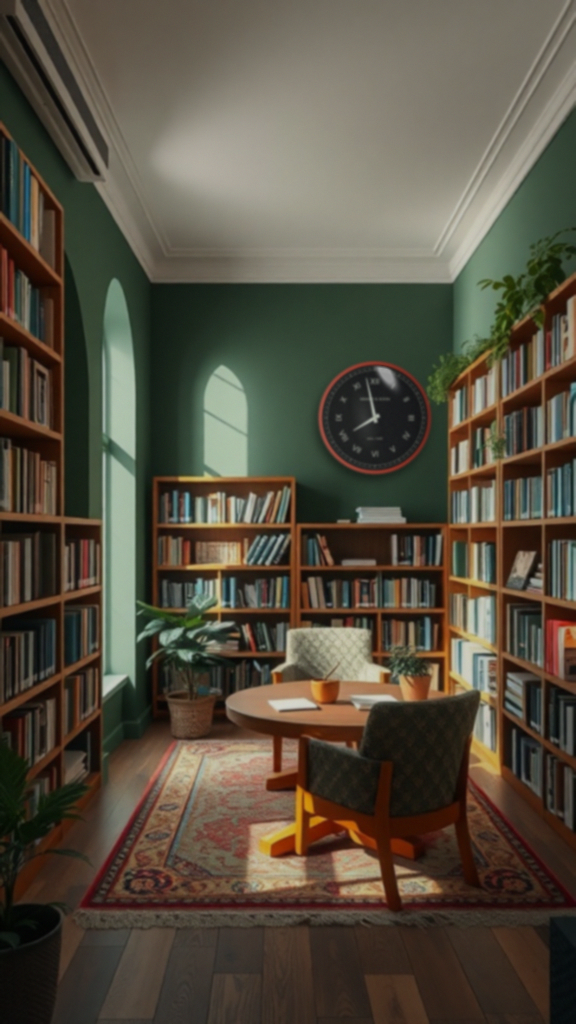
7:58
